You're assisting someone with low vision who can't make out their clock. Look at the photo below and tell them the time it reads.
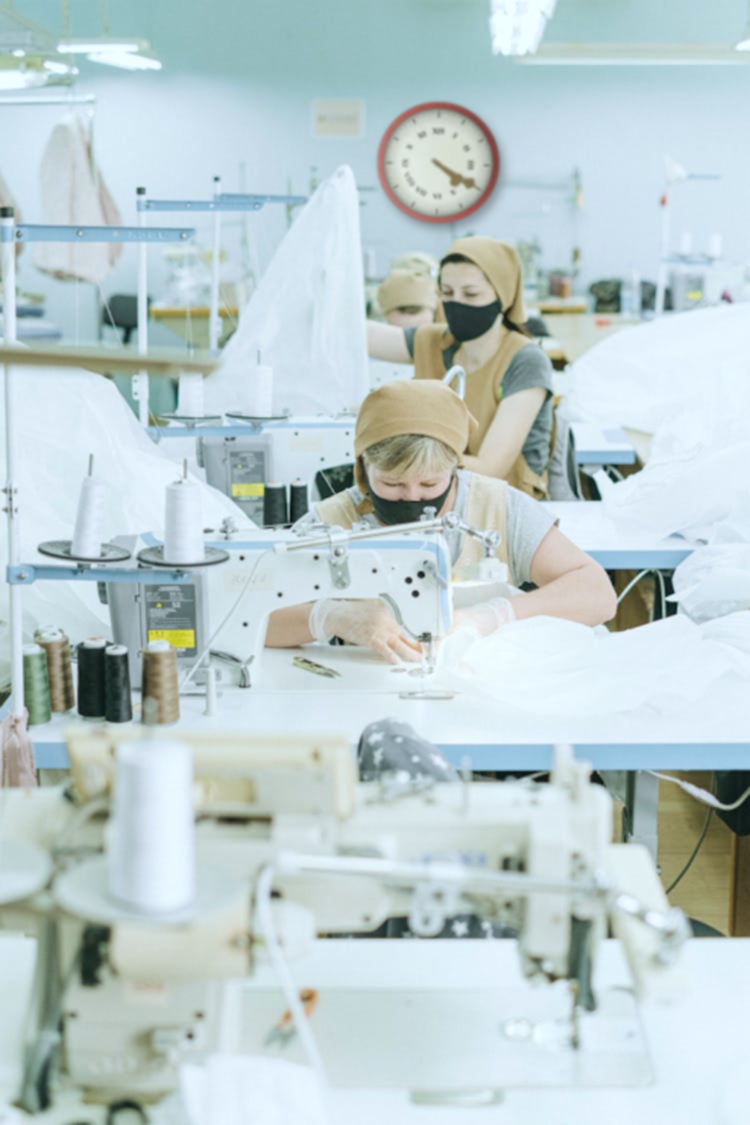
4:20
